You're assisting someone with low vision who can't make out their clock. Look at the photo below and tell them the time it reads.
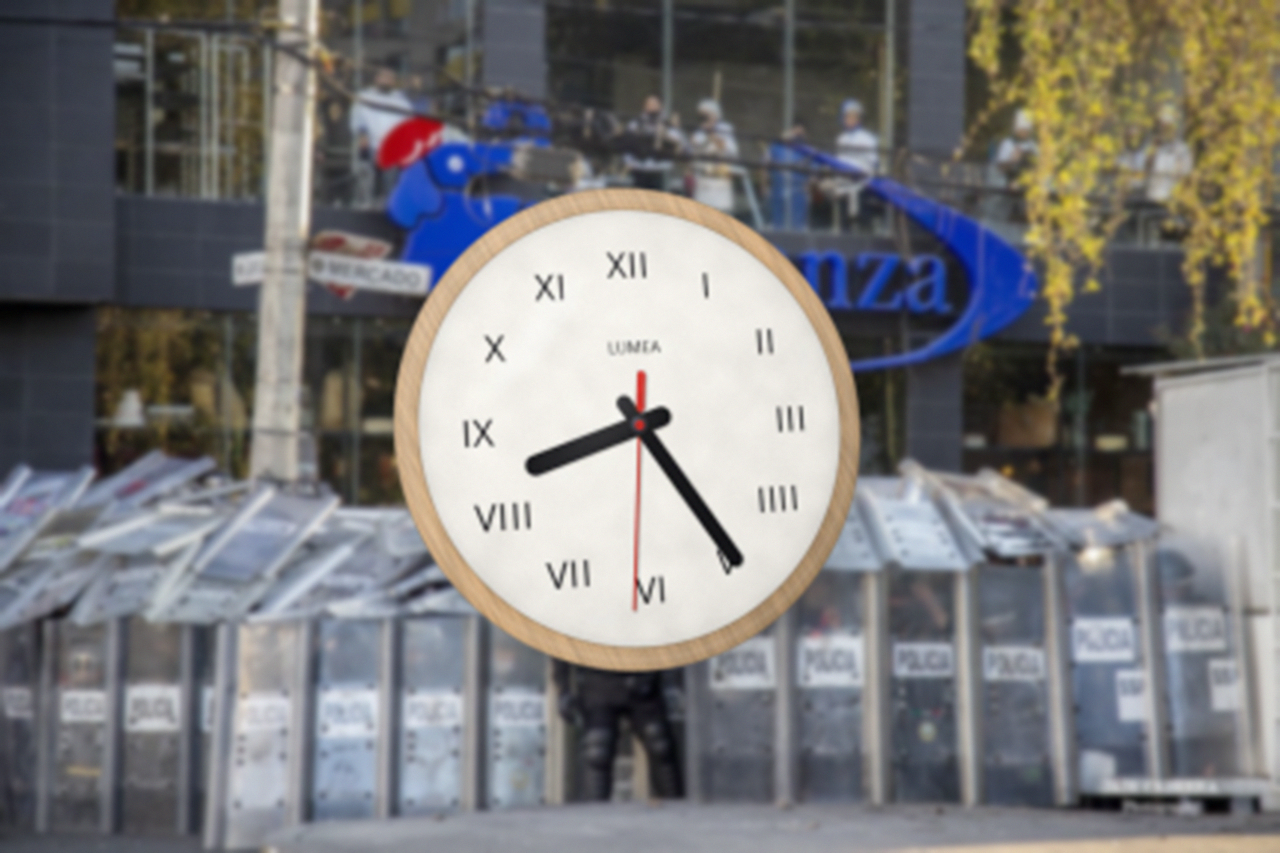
8:24:31
